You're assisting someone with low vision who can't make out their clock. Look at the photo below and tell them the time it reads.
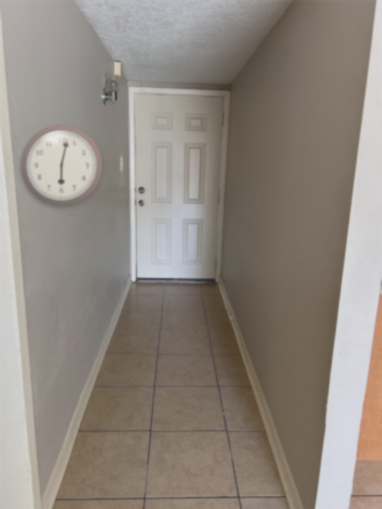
6:02
